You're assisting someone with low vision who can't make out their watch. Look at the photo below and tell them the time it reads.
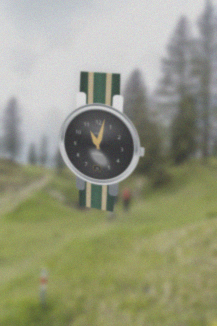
11:02
